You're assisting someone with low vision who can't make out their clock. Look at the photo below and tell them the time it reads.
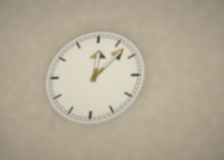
12:07
